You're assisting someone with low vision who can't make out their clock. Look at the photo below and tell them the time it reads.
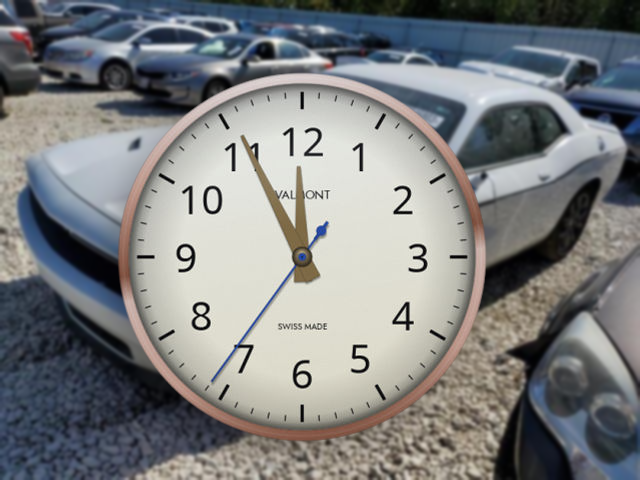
11:55:36
